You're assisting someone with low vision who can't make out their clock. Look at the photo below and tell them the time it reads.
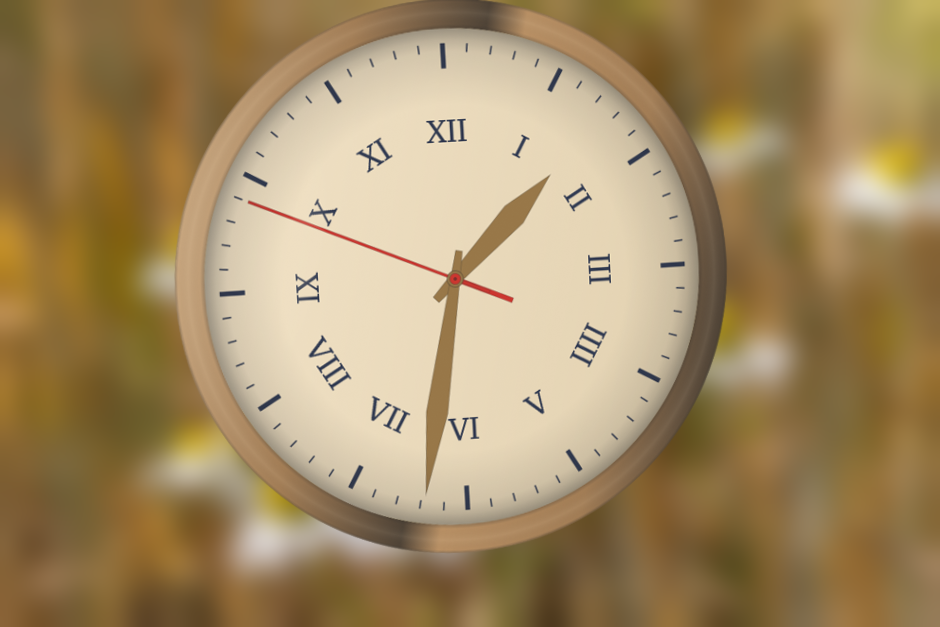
1:31:49
